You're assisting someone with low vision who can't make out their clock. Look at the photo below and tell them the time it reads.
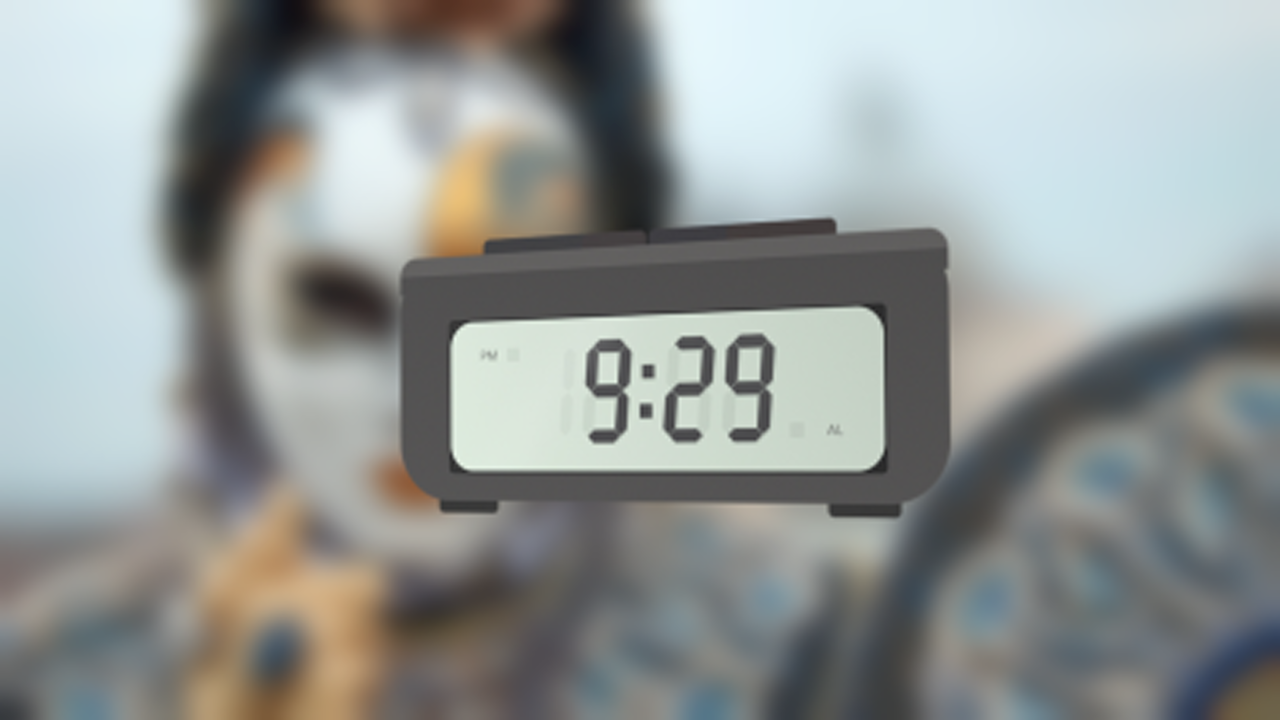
9:29
